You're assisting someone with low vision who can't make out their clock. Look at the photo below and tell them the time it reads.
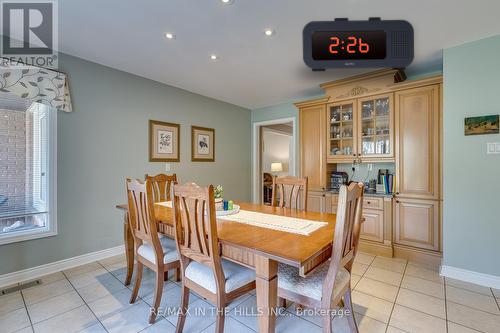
2:26
